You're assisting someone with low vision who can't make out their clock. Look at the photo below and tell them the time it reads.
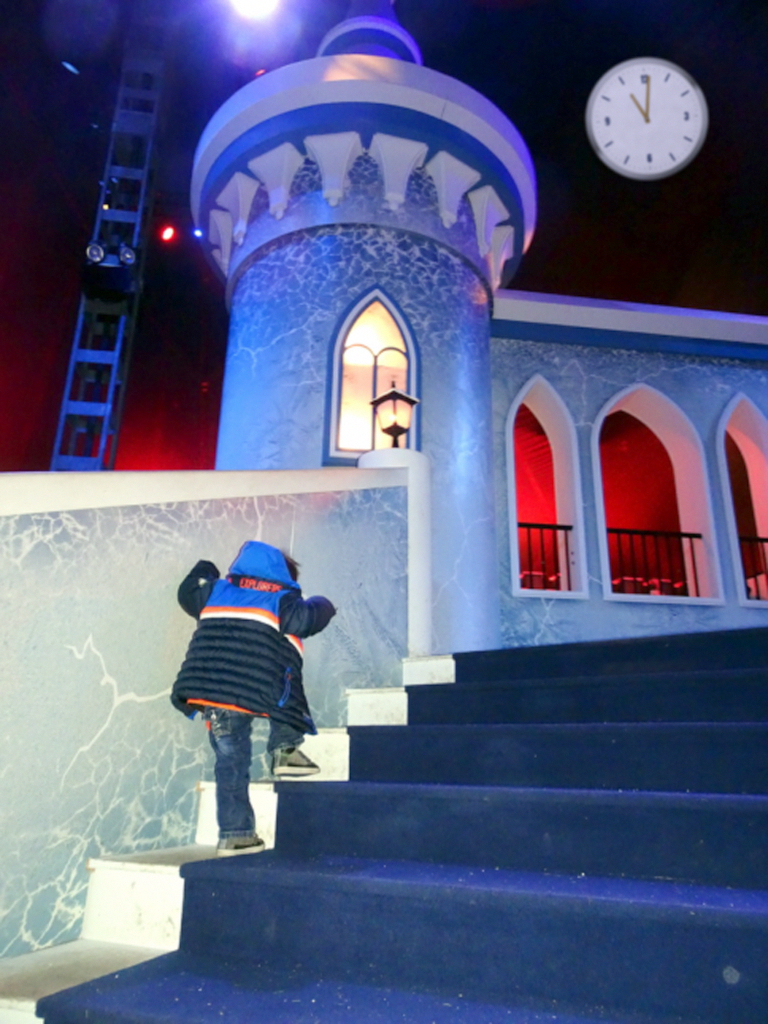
11:01
